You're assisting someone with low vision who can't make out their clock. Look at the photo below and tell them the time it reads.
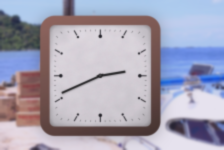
2:41
